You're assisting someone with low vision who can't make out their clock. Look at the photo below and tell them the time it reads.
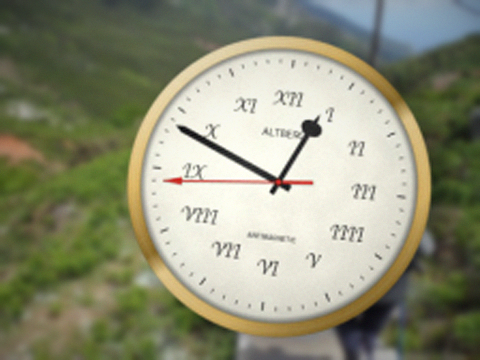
12:48:44
